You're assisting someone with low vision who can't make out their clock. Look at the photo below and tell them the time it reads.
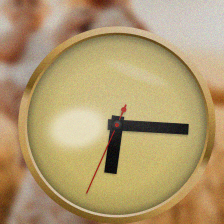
6:15:34
